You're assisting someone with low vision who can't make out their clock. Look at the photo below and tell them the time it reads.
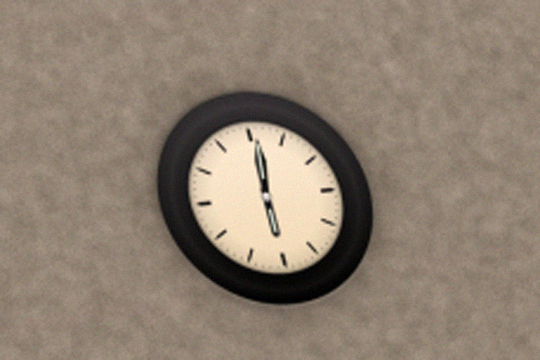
6:01
